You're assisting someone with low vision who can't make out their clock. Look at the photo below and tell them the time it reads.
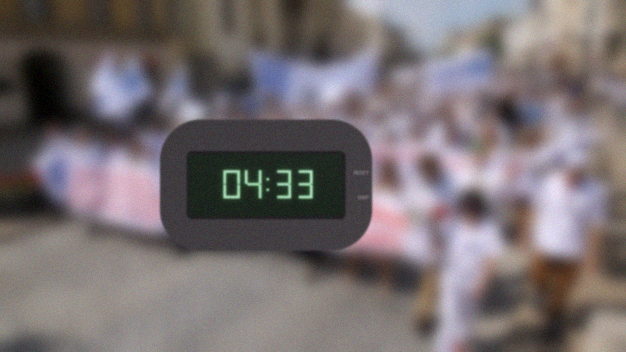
4:33
